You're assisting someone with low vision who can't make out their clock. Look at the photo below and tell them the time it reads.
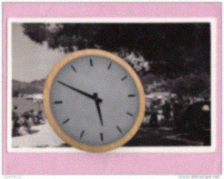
5:50
